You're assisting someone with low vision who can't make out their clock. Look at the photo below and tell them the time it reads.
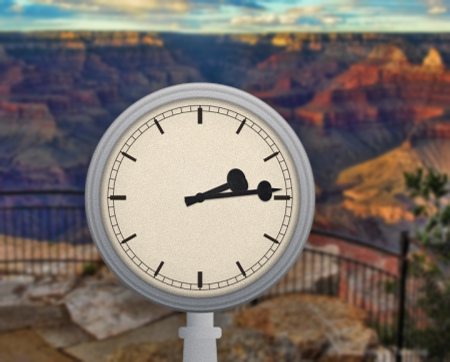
2:14
